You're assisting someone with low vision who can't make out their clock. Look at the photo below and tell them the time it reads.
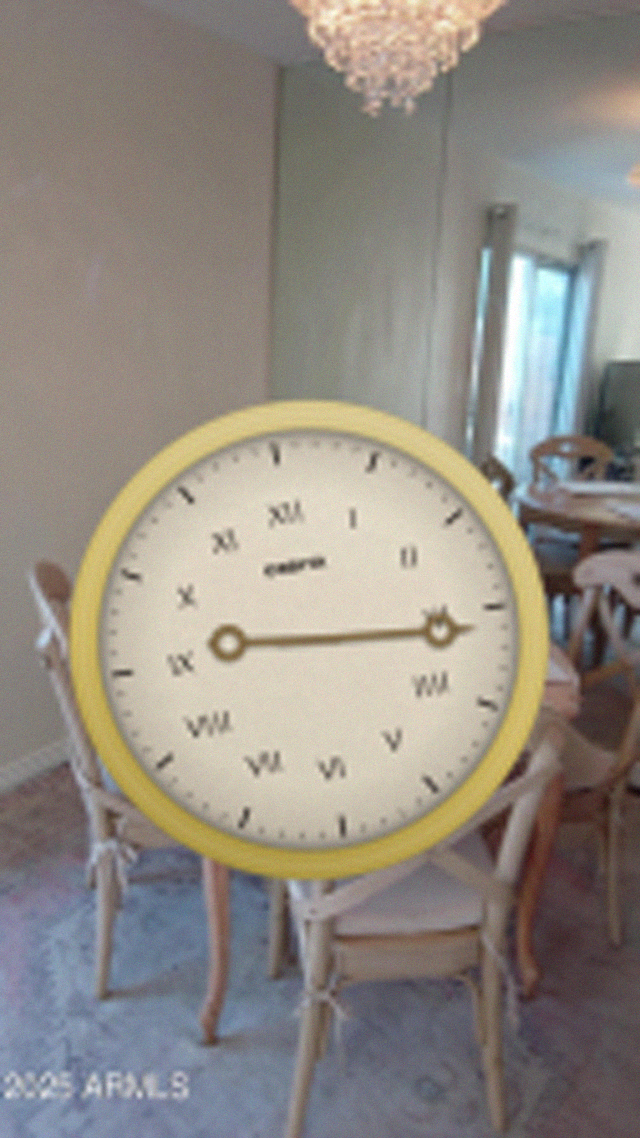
9:16
